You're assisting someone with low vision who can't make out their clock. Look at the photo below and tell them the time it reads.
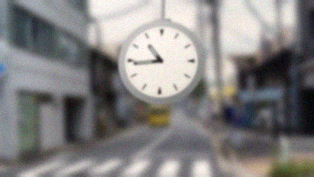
10:44
